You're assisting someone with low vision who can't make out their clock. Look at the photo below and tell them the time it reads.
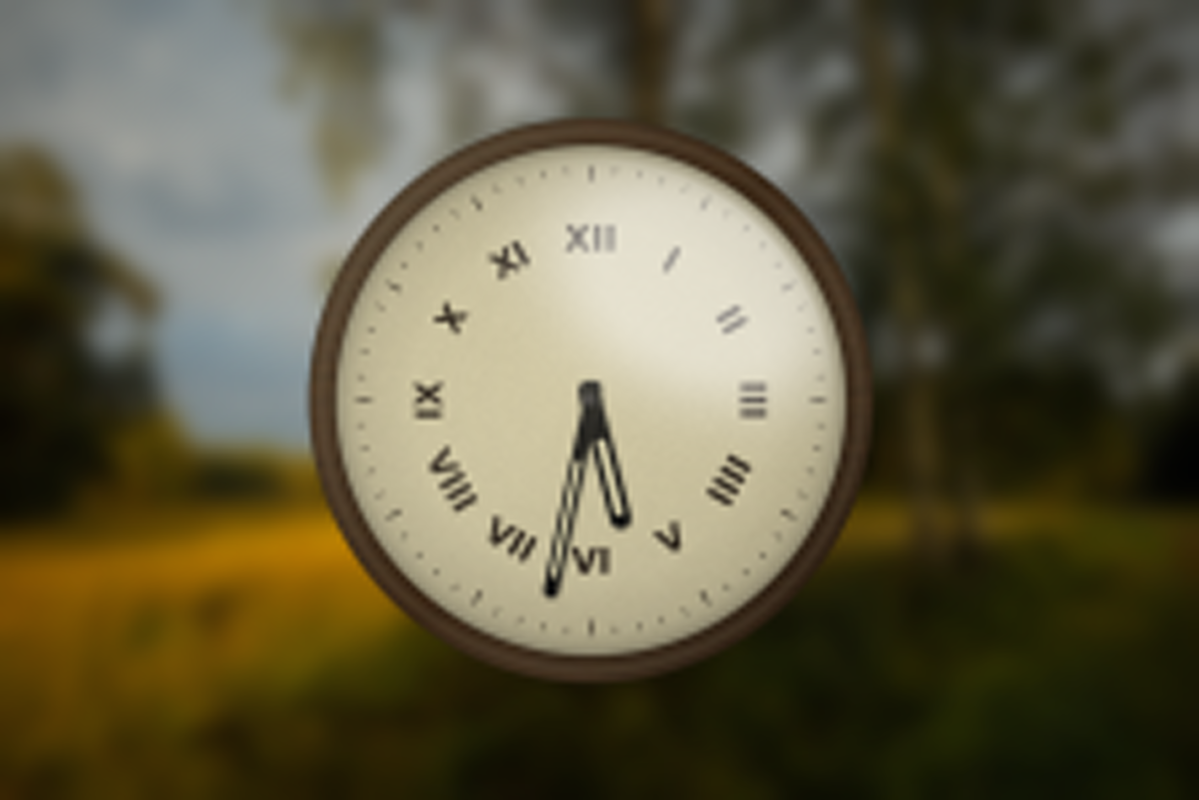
5:32
